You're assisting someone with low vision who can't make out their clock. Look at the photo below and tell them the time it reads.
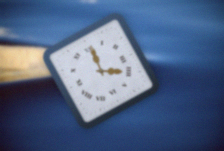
4:01
